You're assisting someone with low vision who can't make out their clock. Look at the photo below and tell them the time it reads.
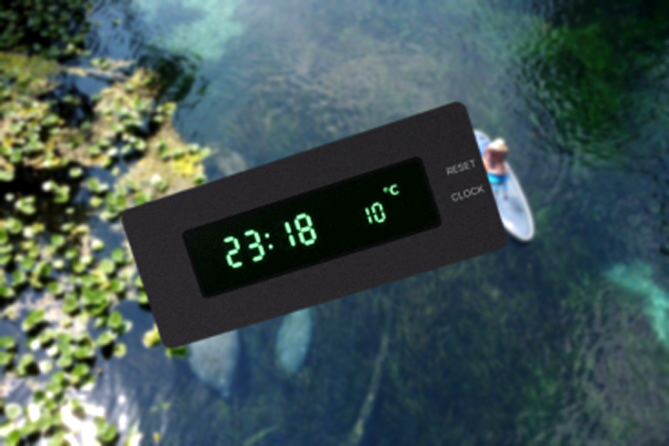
23:18
